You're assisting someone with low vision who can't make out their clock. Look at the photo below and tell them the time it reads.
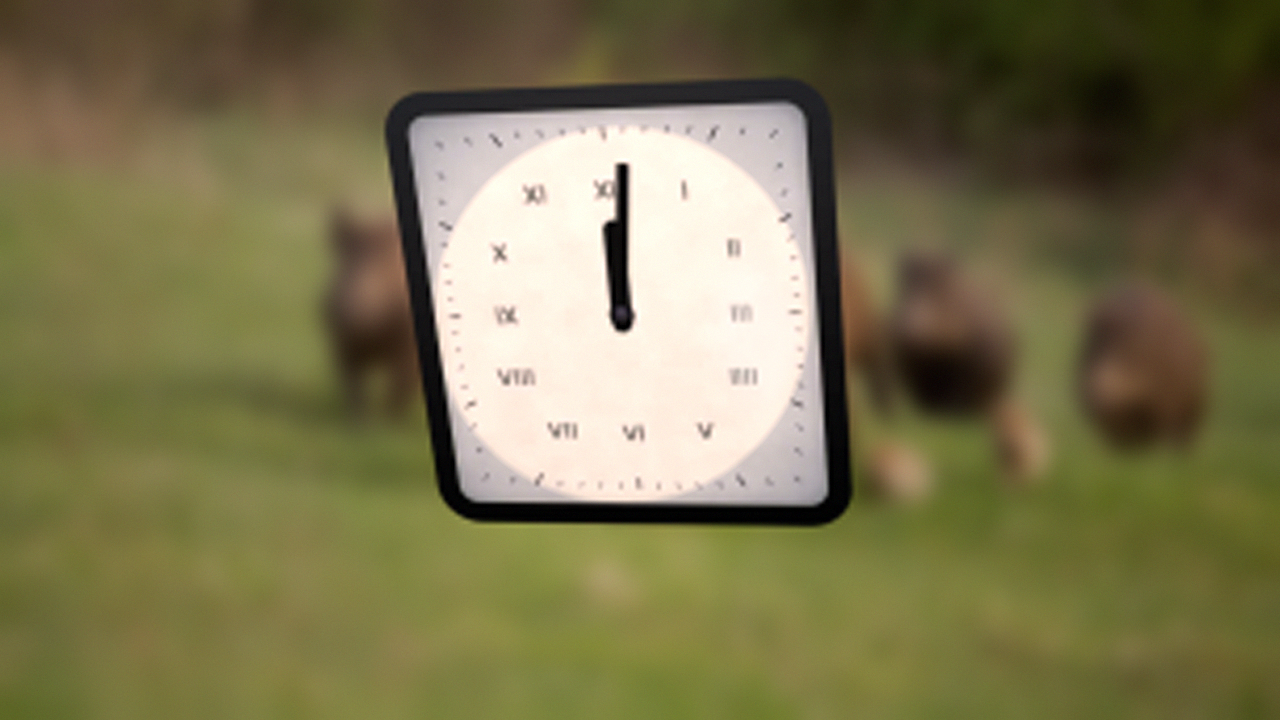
12:01
